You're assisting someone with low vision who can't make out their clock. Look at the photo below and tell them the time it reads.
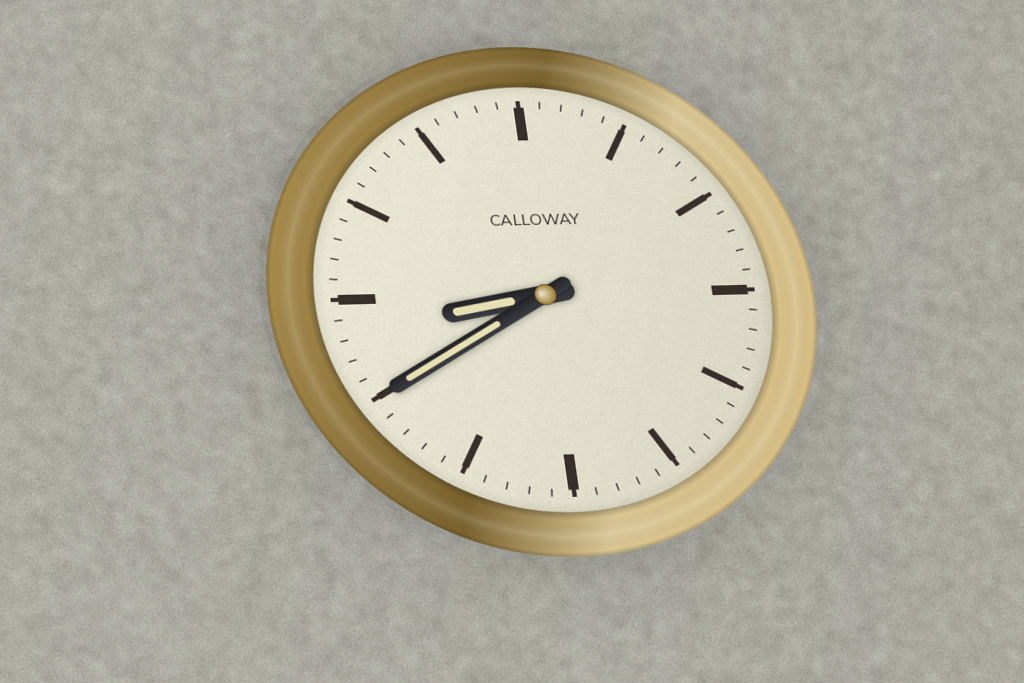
8:40
